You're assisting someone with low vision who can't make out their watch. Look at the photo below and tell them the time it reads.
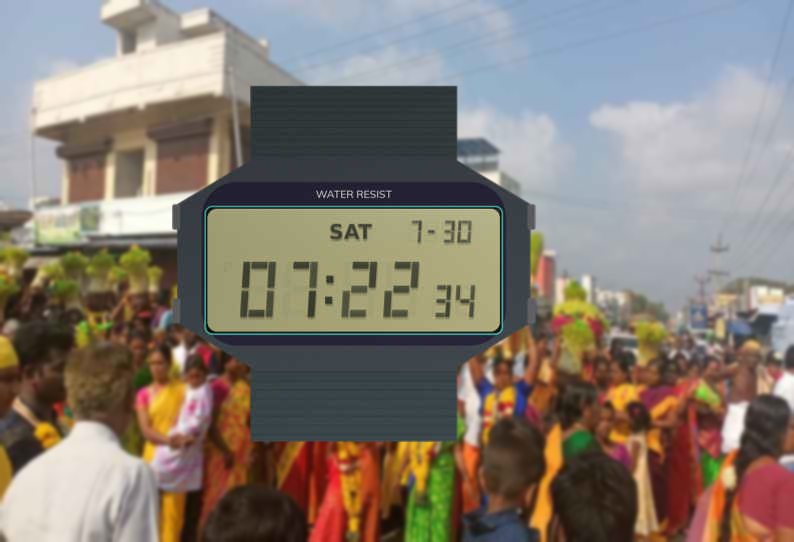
7:22:34
